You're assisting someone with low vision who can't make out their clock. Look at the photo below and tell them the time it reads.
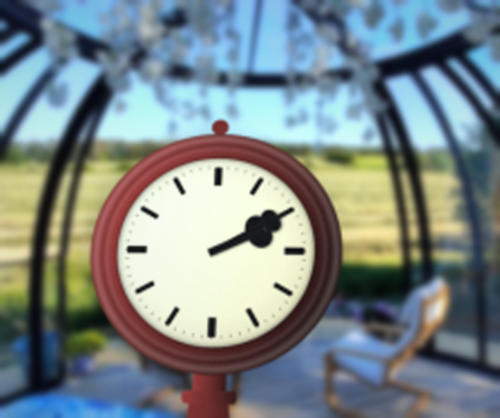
2:10
